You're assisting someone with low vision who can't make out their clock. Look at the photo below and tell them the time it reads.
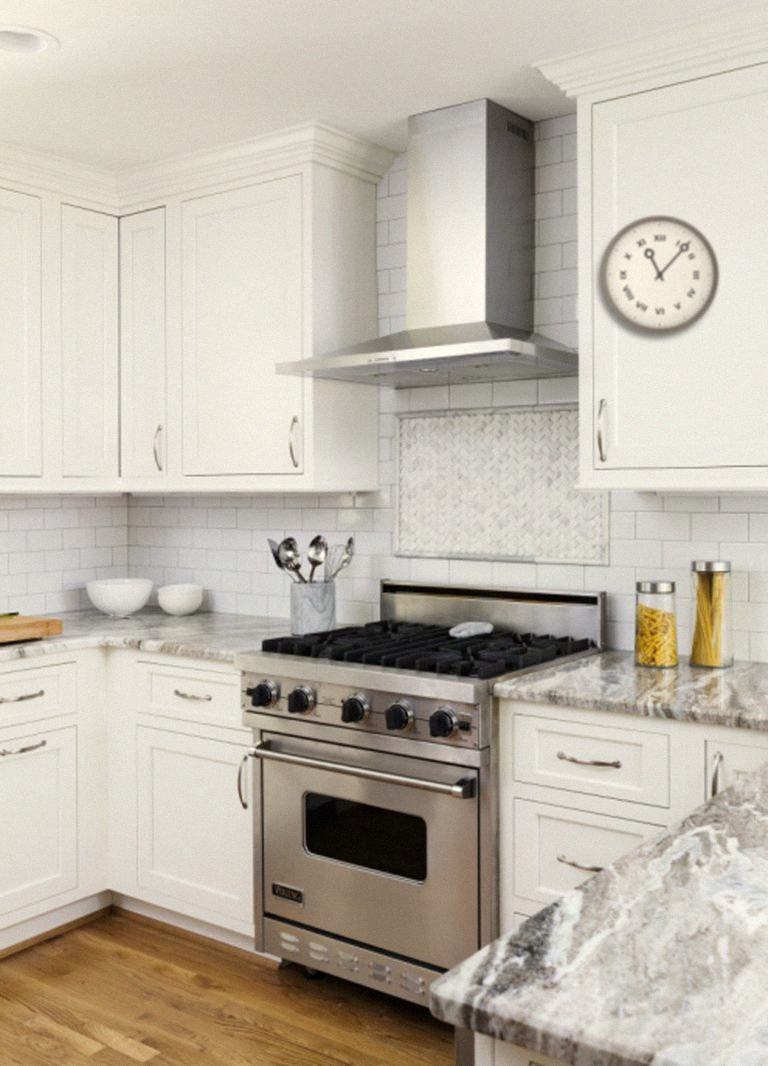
11:07
